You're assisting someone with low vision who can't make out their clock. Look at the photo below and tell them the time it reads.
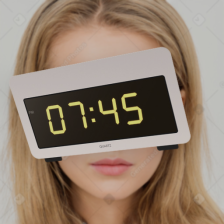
7:45
